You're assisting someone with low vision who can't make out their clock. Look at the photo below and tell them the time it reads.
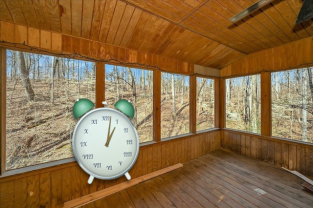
1:02
